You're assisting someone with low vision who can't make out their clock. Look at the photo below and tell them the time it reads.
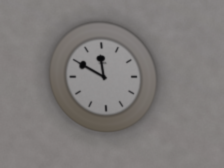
11:50
